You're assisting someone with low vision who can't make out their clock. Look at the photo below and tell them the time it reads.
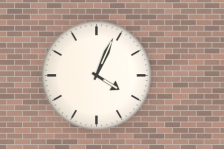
4:04
